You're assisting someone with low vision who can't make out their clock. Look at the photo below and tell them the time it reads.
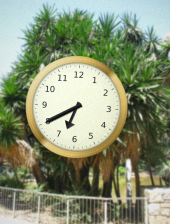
6:40
